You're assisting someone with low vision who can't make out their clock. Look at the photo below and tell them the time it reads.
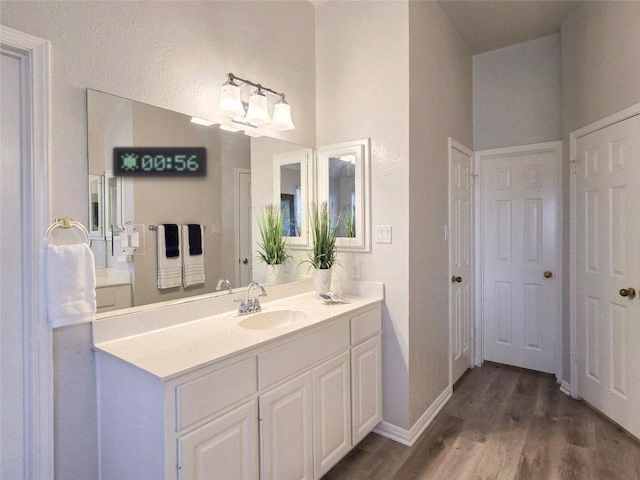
0:56
